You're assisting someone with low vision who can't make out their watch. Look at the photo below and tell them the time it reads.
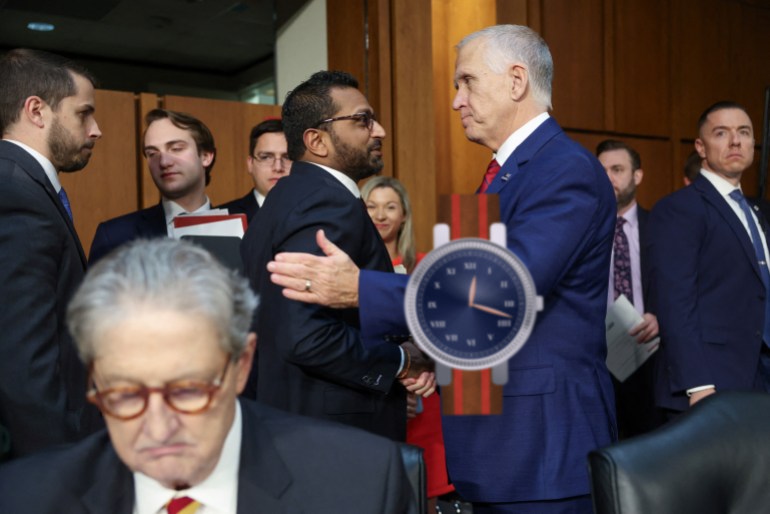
12:18
